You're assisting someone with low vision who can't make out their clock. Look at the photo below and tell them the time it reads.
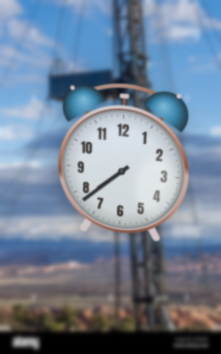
7:38
